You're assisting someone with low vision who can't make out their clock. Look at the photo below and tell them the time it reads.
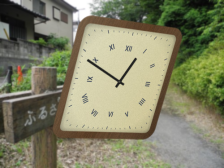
12:49
